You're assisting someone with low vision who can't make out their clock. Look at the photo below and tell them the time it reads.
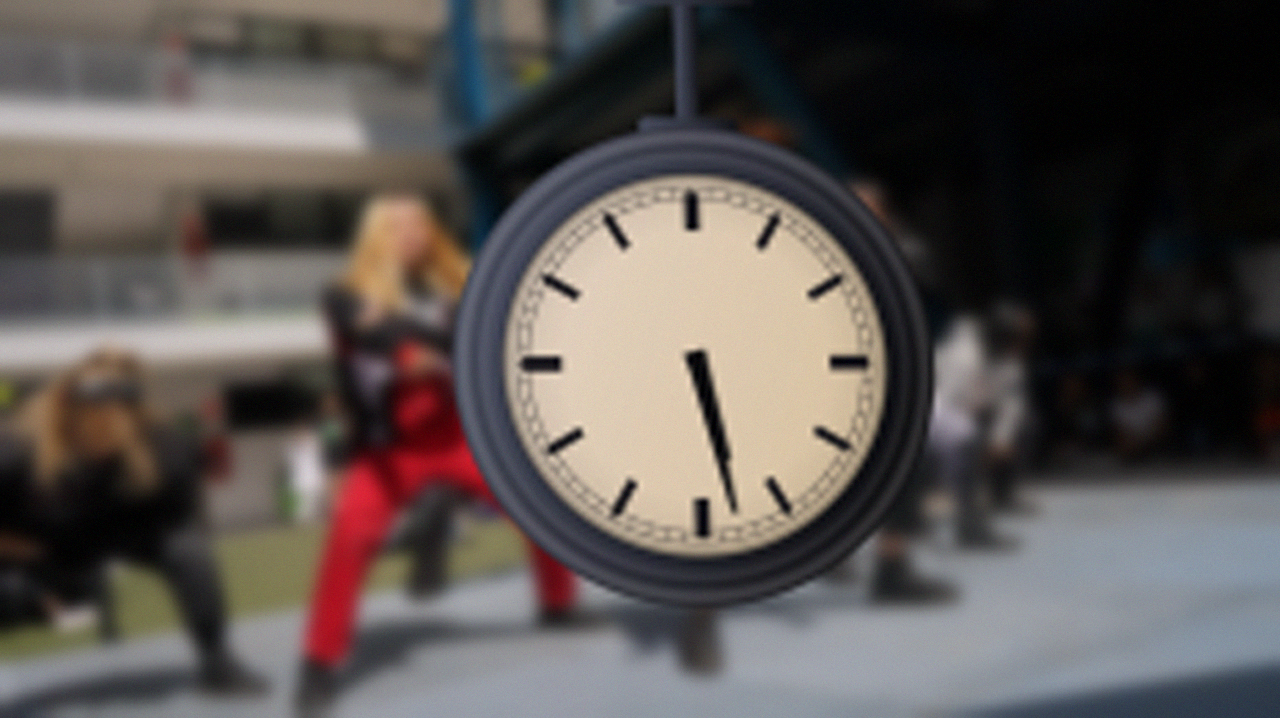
5:28
